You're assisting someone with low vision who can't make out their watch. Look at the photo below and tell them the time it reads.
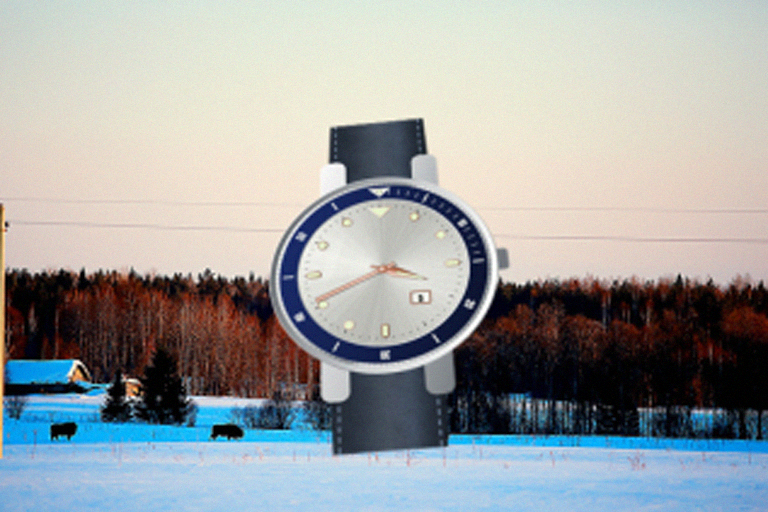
3:41
